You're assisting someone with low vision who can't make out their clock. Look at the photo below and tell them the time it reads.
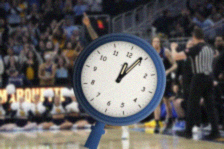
12:04
